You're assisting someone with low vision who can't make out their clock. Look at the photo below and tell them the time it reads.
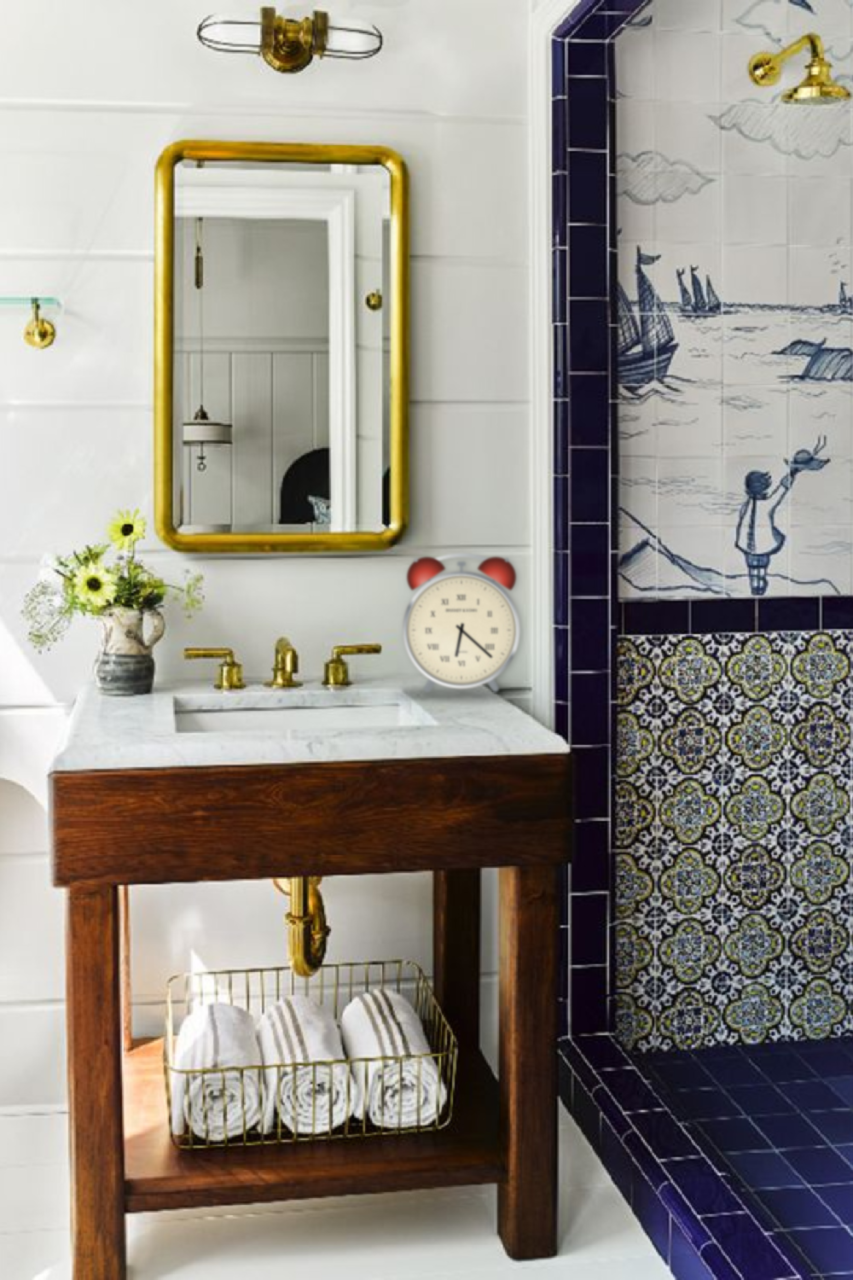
6:22
